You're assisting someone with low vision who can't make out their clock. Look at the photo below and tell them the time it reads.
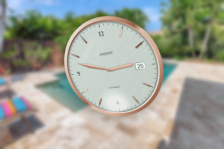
2:48
